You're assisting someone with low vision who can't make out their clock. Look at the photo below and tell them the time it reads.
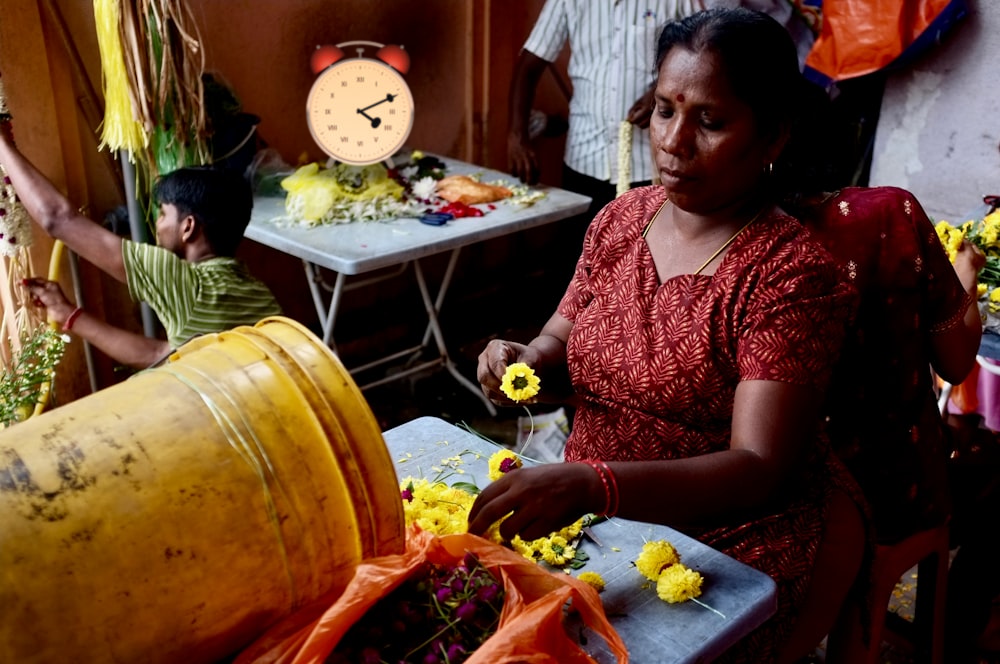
4:11
